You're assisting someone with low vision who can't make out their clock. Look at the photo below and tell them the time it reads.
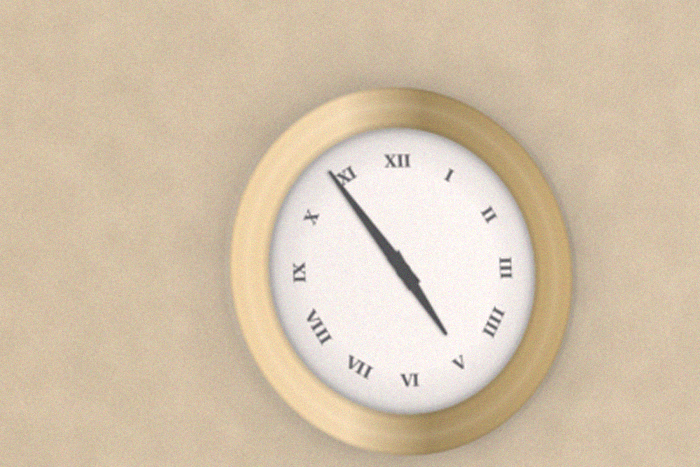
4:54
